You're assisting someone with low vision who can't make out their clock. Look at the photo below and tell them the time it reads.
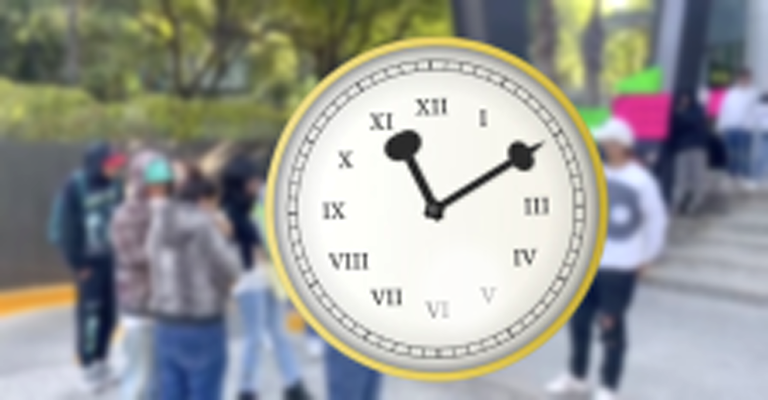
11:10
